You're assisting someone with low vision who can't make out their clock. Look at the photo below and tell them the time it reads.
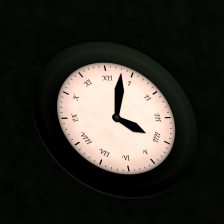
4:03
